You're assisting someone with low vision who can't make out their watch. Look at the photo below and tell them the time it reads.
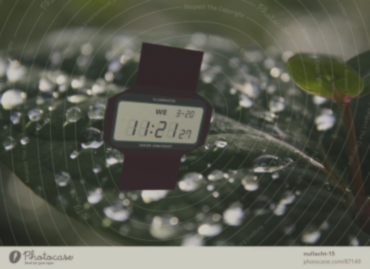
11:21:27
